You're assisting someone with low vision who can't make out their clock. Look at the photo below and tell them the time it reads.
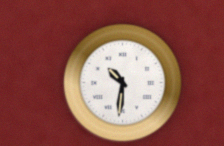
10:31
